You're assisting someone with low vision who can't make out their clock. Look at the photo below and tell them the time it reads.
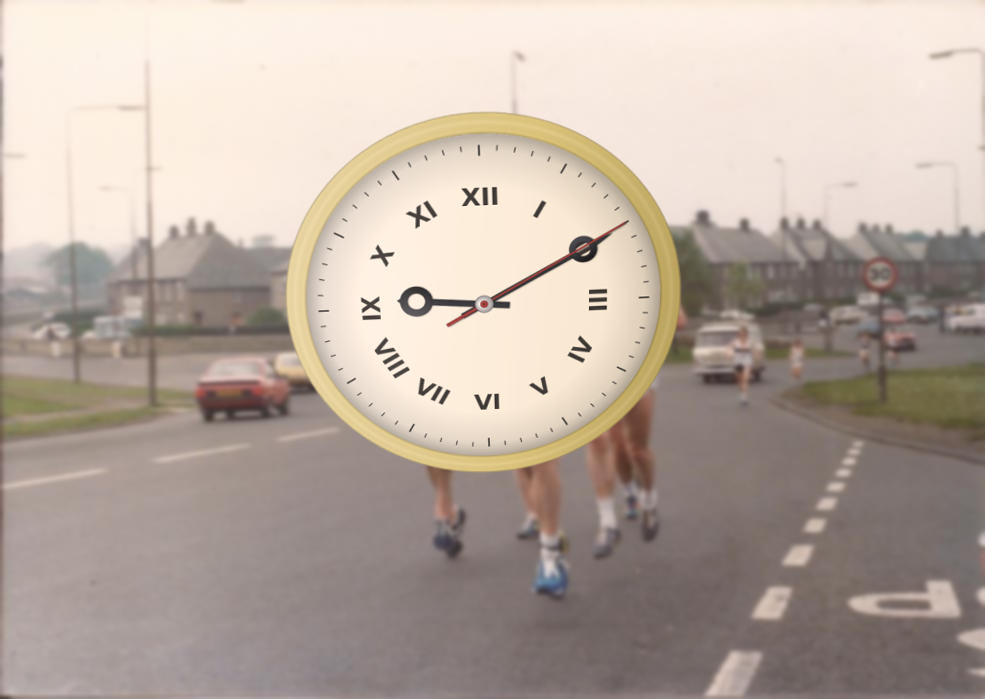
9:10:10
